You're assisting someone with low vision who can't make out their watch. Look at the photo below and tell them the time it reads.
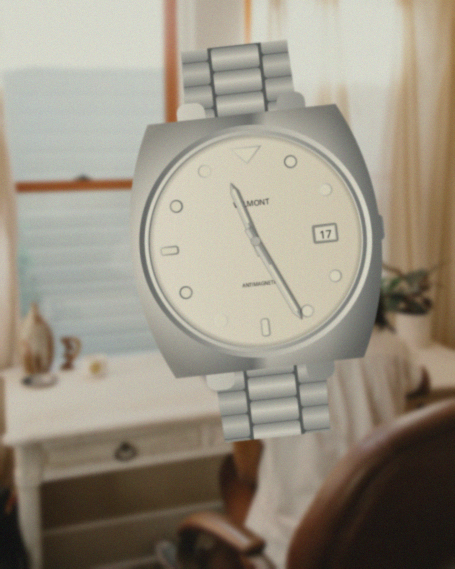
11:26
